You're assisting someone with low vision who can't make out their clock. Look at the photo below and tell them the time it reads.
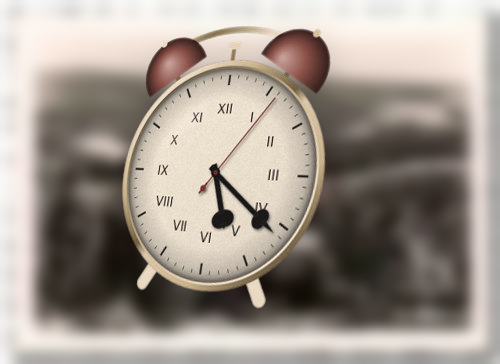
5:21:06
